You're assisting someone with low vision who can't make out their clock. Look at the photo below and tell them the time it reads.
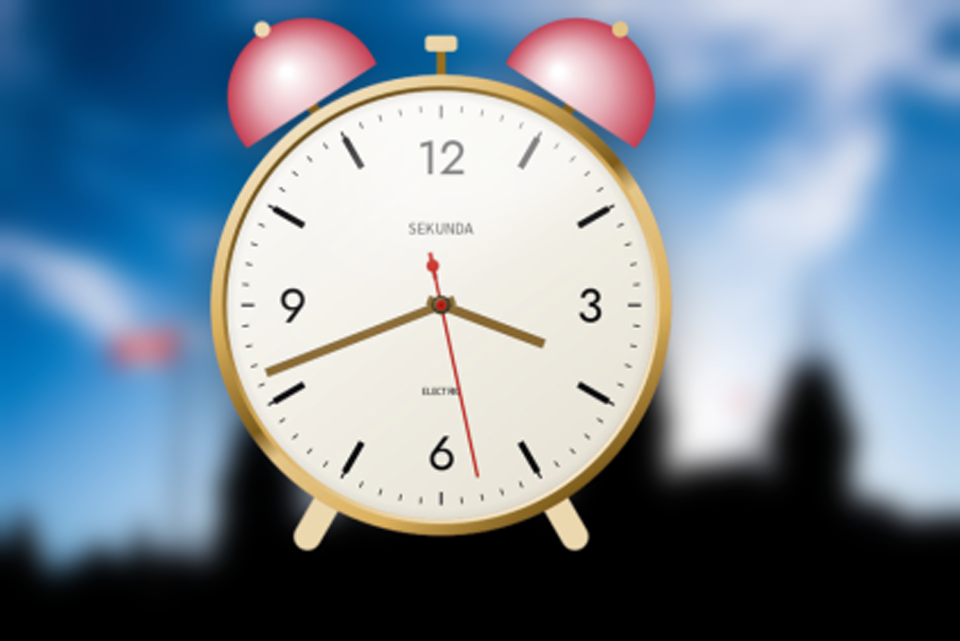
3:41:28
